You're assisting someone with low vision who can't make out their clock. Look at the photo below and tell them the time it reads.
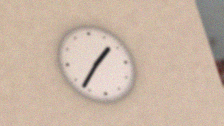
1:37
